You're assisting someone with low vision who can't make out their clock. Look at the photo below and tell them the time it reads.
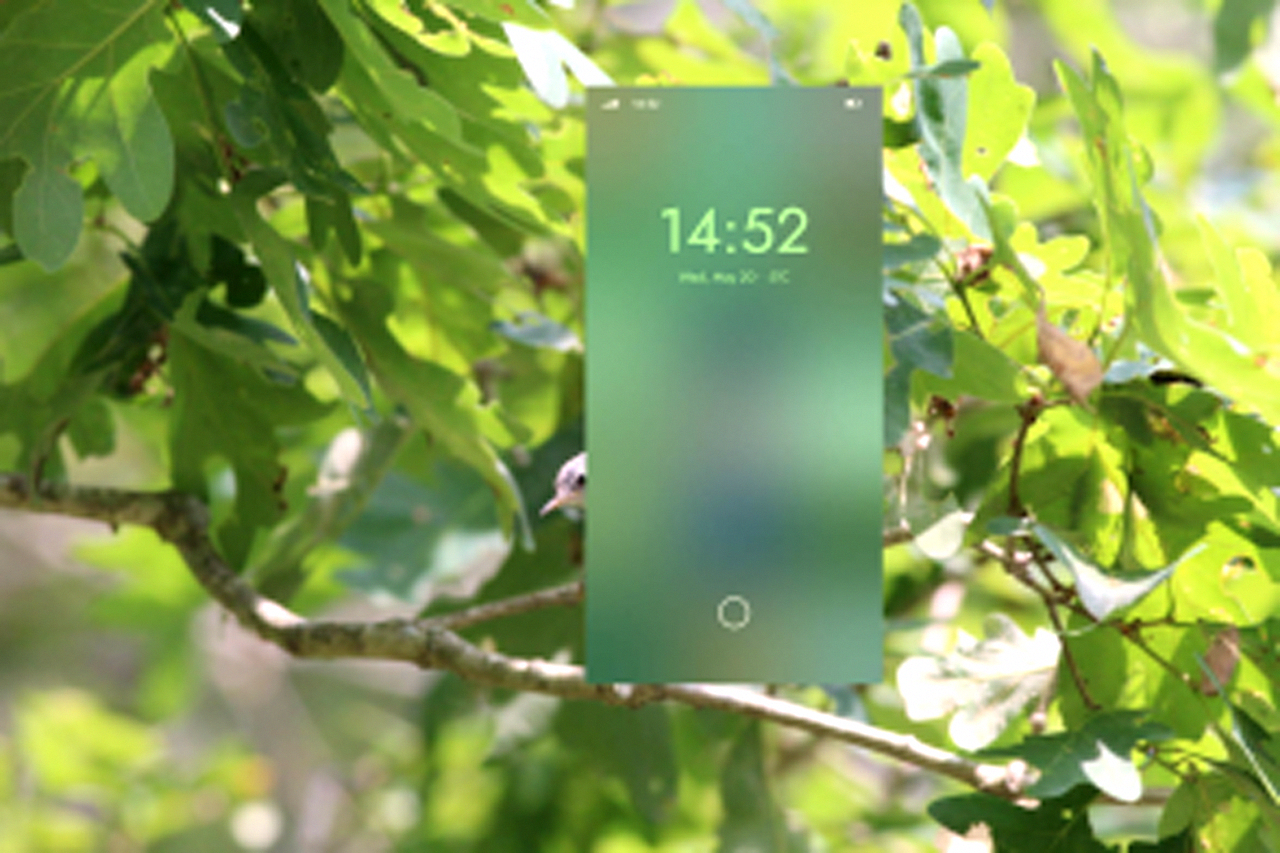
14:52
